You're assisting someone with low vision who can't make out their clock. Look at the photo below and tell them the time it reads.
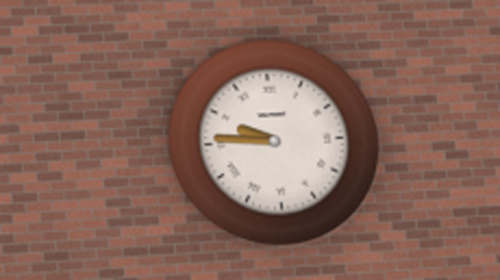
9:46
